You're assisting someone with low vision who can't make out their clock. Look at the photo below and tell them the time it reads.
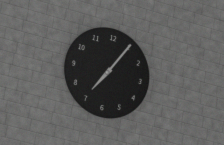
7:05
